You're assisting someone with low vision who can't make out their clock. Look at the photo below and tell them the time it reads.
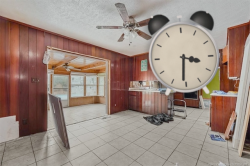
3:31
